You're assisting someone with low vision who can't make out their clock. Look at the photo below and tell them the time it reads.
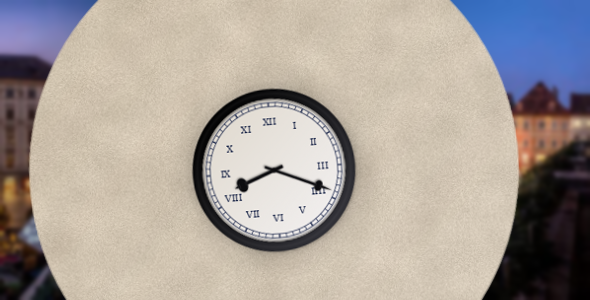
8:19
